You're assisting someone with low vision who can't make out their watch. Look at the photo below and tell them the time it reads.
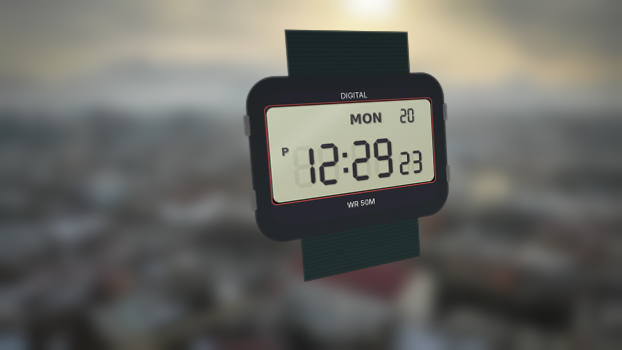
12:29:23
